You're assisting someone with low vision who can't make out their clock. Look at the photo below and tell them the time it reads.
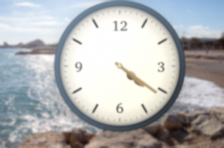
4:21
